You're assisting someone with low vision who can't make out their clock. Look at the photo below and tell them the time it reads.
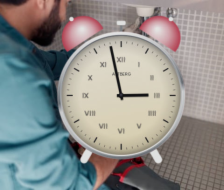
2:58
